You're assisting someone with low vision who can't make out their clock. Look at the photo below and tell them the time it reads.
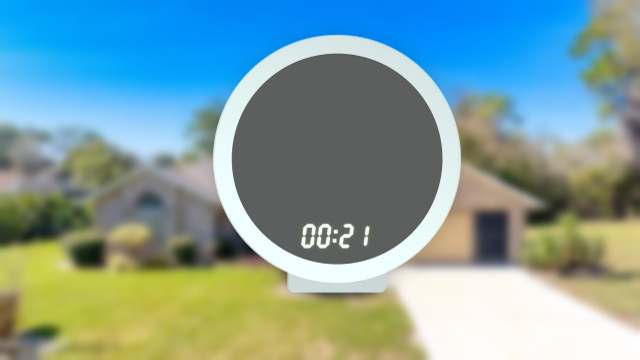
0:21
